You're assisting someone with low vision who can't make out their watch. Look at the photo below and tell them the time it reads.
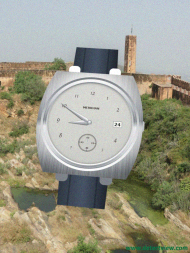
8:50
